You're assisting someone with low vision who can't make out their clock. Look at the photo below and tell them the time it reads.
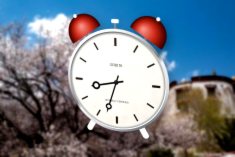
8:33
